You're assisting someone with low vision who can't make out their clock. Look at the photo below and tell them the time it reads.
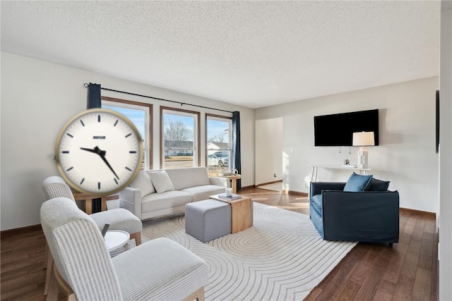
9:24
